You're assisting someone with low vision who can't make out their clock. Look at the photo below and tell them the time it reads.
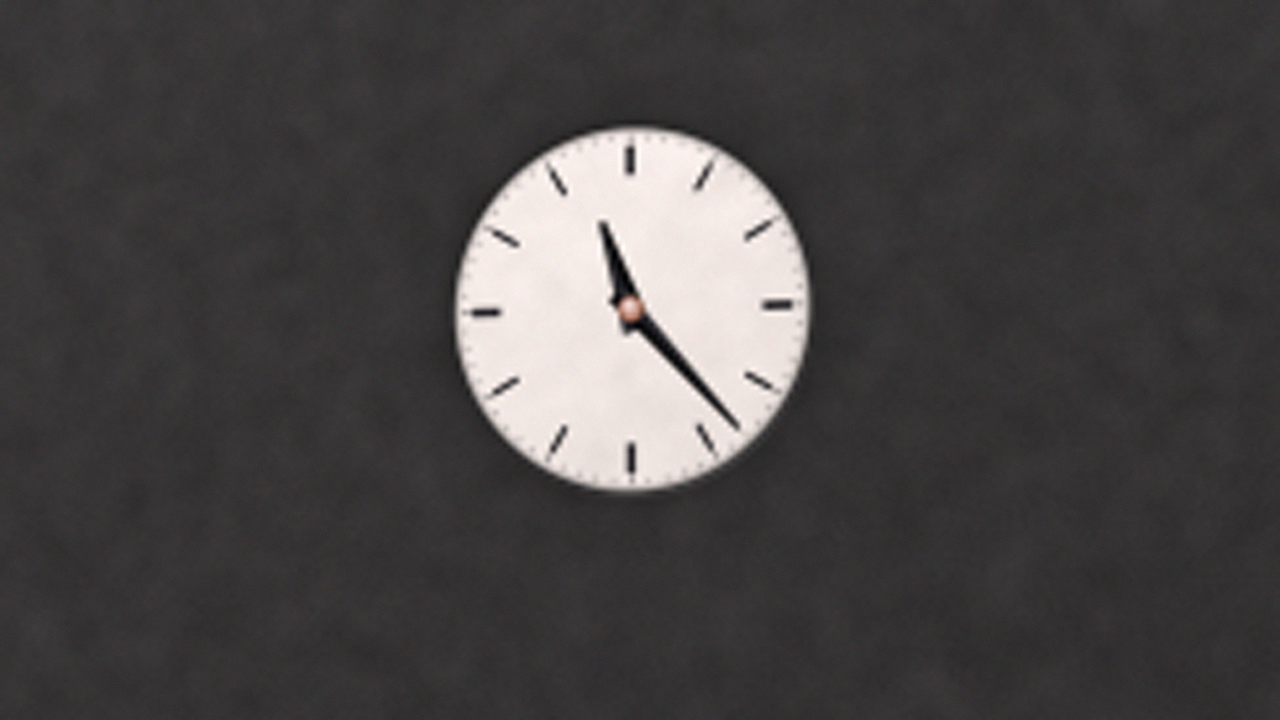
11:23
